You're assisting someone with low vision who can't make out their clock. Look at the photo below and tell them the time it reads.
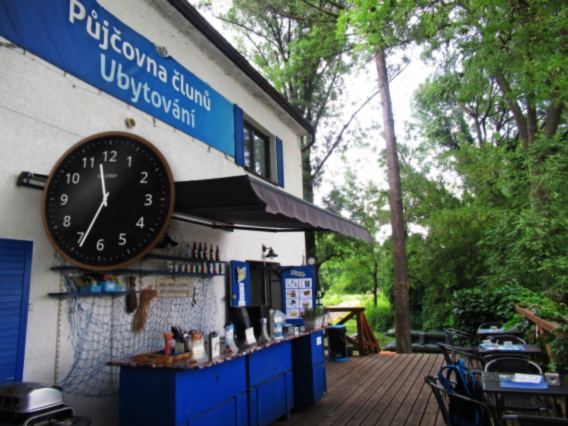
11:34
